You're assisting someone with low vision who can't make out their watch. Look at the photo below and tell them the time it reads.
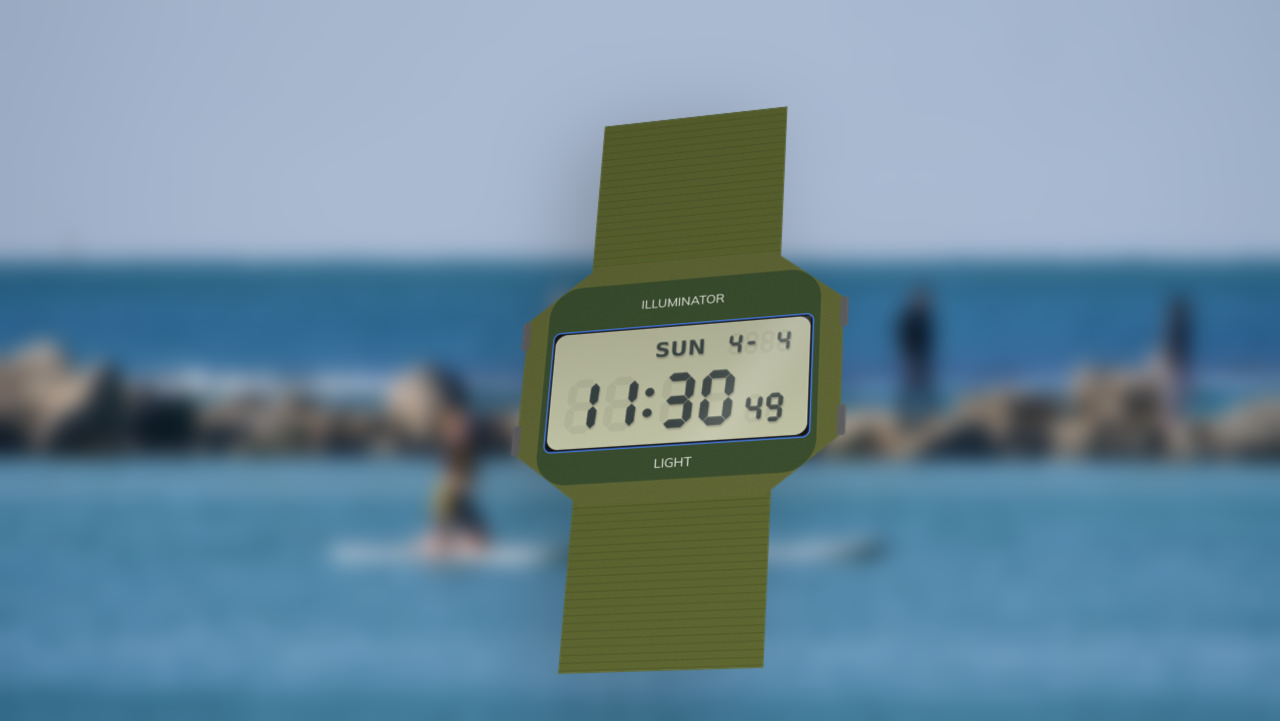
11:30:49
